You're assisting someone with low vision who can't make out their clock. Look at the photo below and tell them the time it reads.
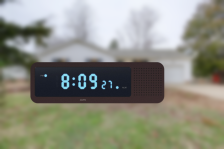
8:09:27
